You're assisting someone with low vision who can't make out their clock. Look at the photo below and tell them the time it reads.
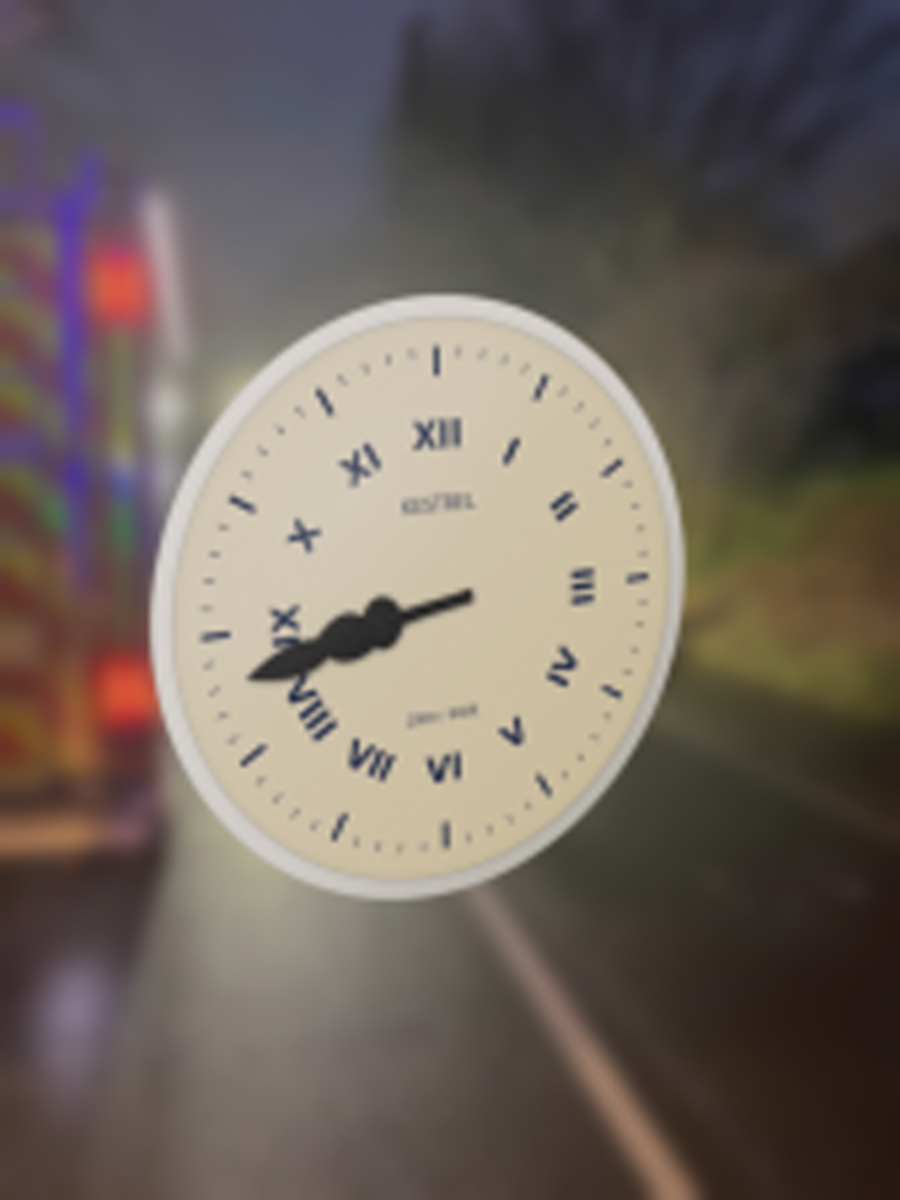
8:43
